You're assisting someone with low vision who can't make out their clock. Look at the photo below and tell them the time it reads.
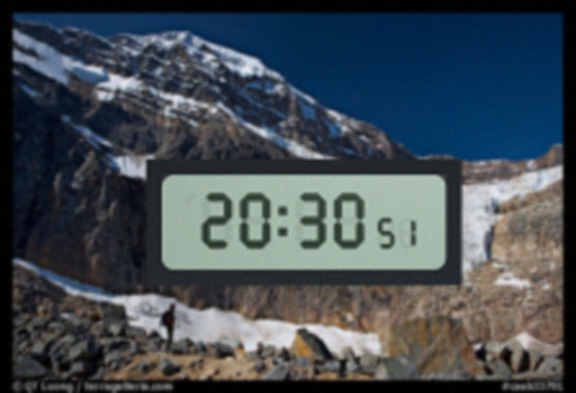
20:30:51
